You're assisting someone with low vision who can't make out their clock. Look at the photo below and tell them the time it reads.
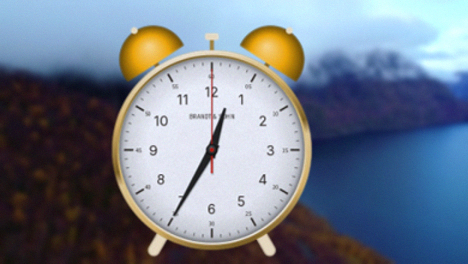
12:35:00
